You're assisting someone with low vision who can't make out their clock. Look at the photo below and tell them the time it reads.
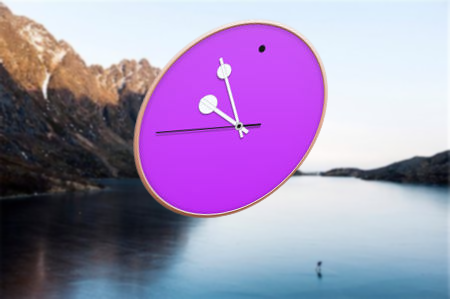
9:54:44
